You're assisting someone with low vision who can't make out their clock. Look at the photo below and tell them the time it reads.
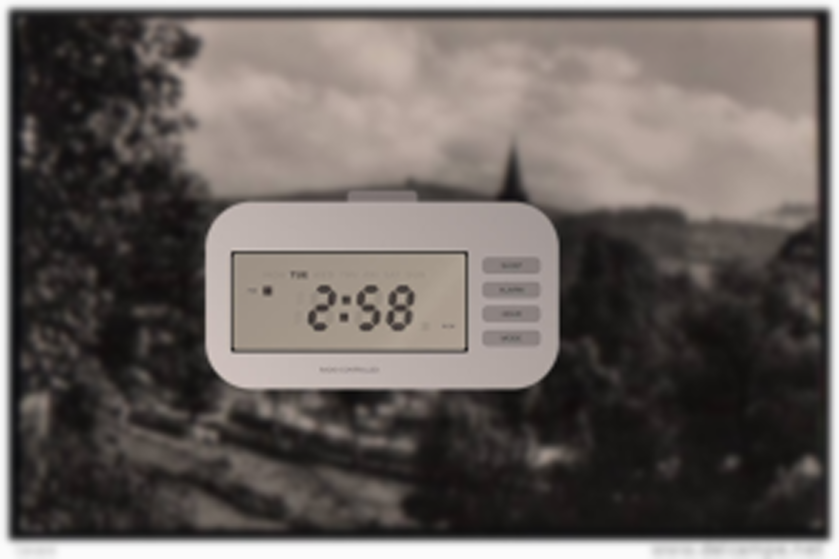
2:58
